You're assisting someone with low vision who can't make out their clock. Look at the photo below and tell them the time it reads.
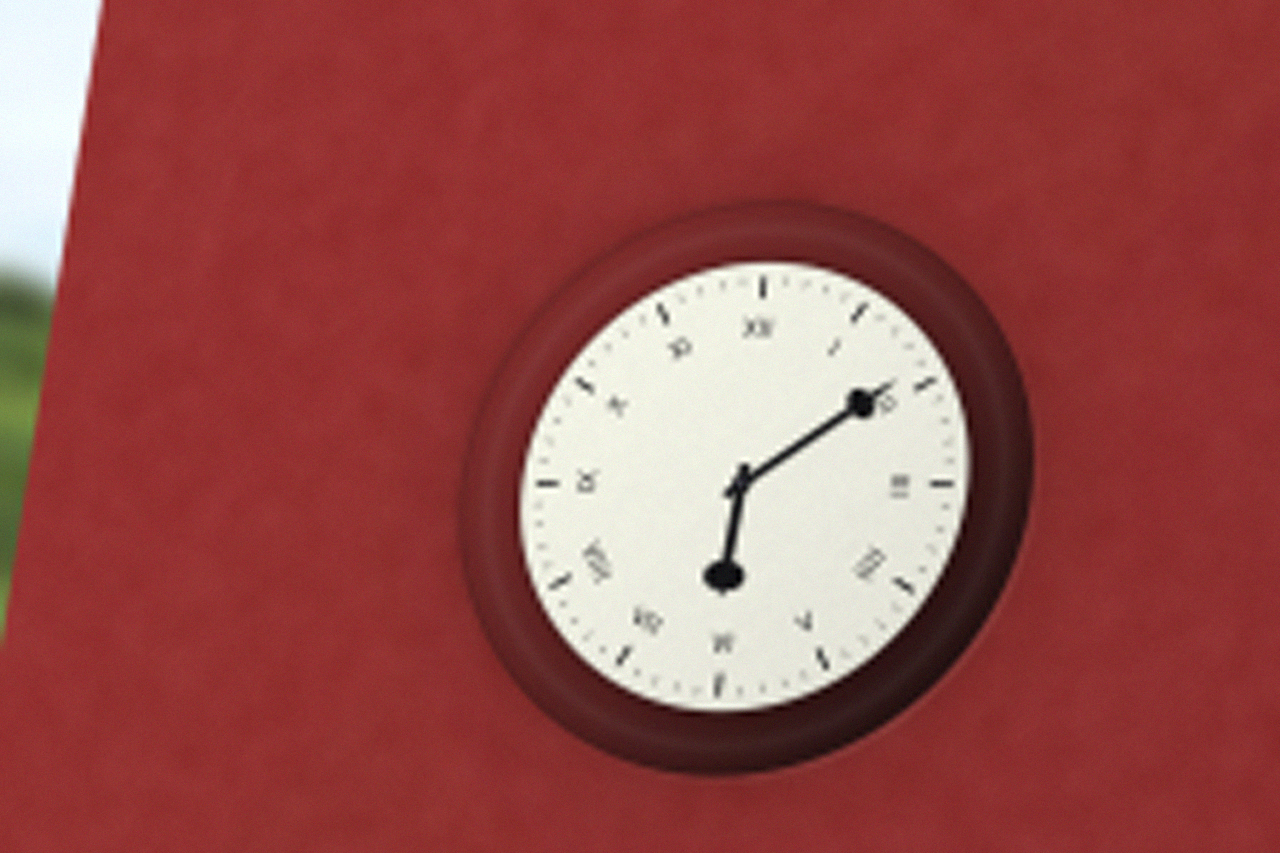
6:09
